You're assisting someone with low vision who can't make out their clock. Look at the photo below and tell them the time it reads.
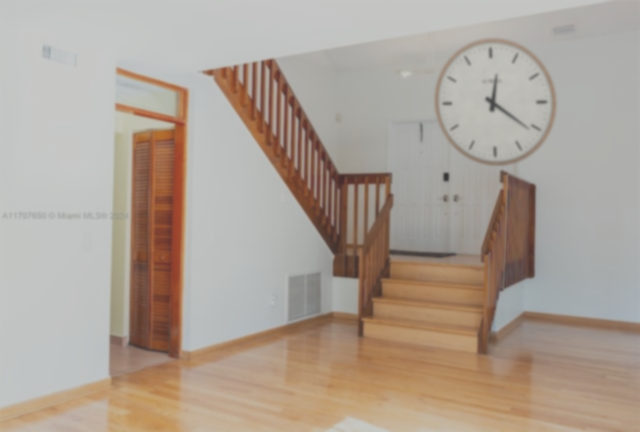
12:21
